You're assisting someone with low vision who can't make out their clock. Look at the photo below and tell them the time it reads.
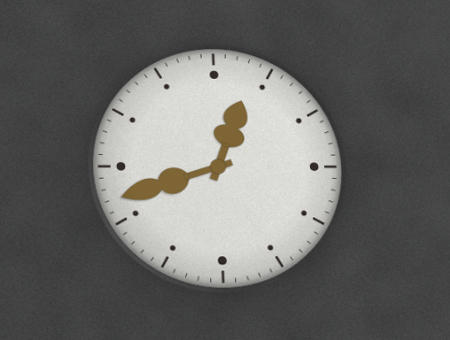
12:42
